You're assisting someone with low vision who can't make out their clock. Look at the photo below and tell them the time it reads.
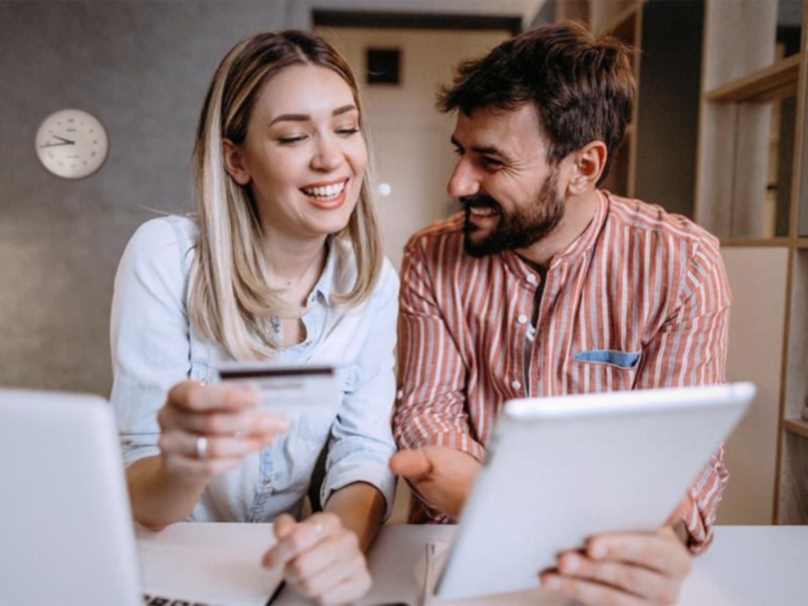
9:44
